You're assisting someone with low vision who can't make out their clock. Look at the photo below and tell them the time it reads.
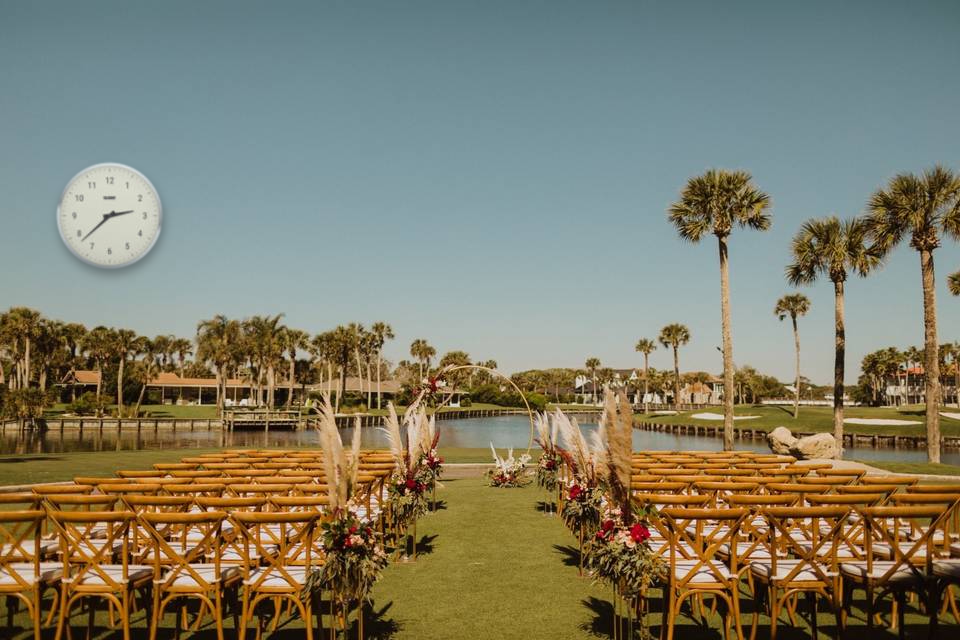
2:38
